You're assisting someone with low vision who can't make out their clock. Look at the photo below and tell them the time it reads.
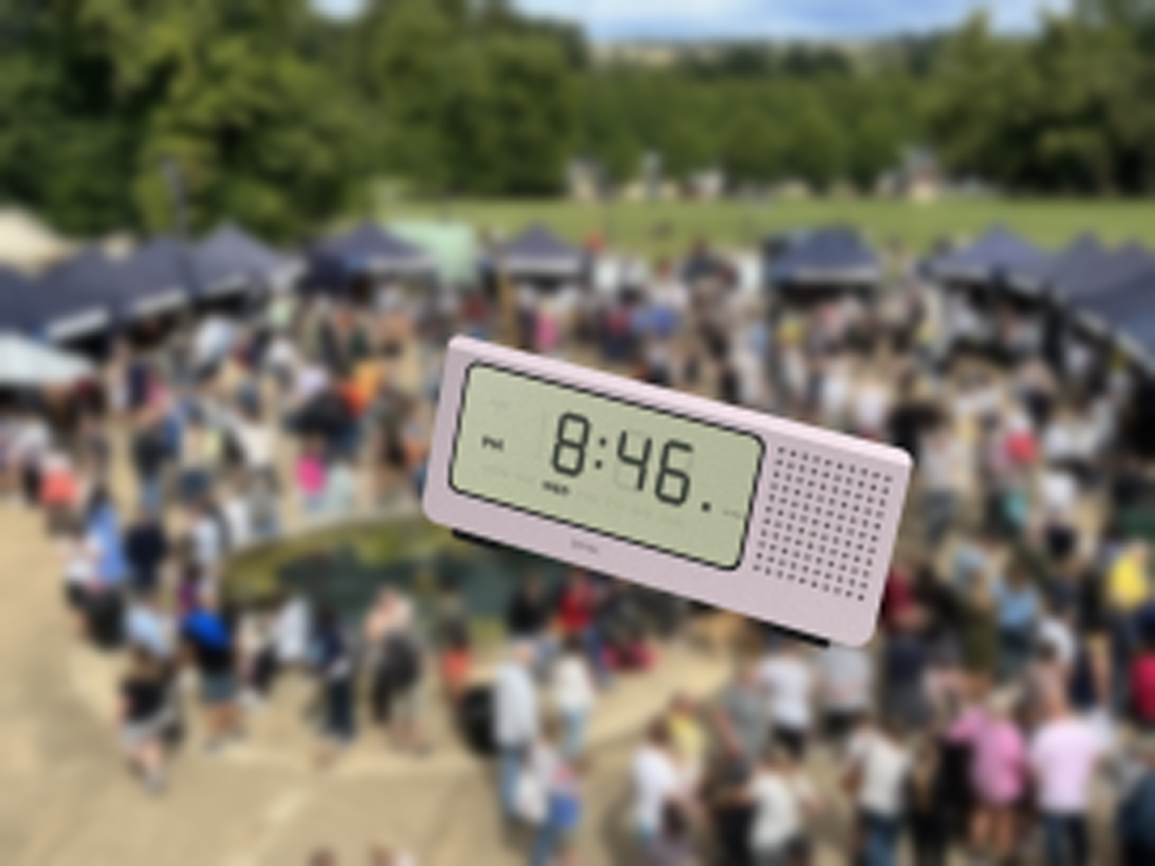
8:46
